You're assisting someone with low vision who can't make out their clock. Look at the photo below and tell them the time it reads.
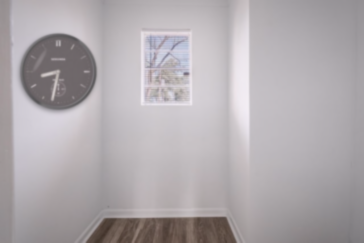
8:32
